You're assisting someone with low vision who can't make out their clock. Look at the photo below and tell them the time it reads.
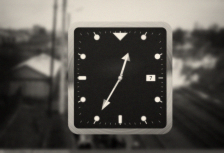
12:35
